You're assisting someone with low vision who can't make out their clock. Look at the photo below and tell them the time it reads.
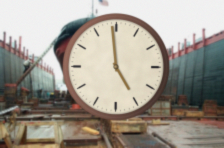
4:59
